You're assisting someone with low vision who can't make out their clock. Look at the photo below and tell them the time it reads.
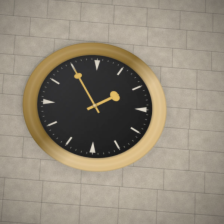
1:55
